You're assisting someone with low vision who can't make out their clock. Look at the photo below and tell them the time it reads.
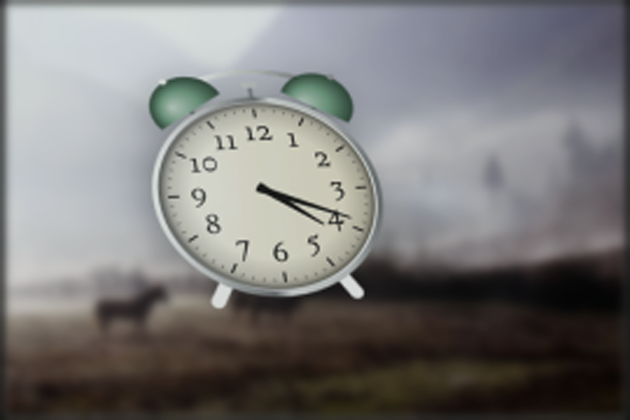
4:19
